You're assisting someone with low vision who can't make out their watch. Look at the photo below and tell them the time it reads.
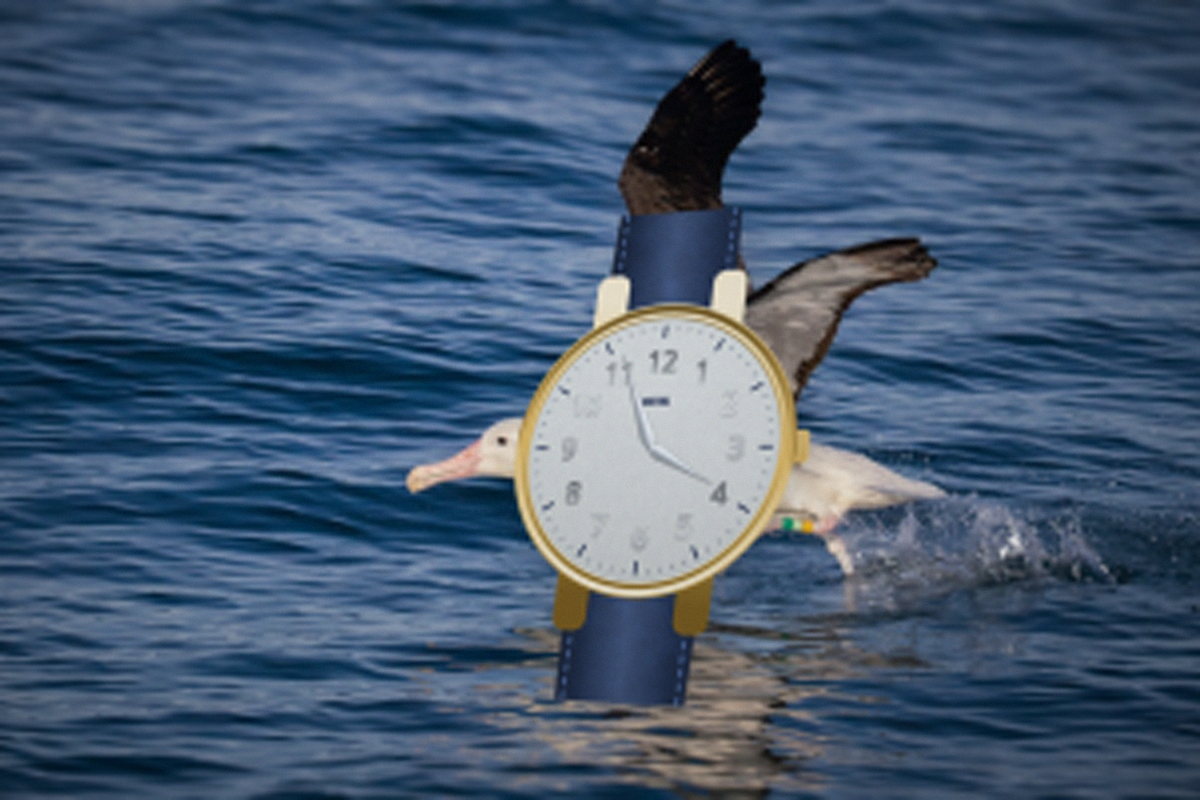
3:56
